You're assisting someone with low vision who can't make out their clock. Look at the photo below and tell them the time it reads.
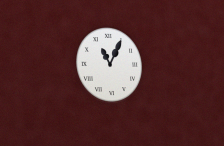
11:05
